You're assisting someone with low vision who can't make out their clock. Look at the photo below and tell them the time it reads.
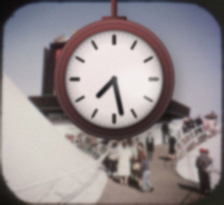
7:28
